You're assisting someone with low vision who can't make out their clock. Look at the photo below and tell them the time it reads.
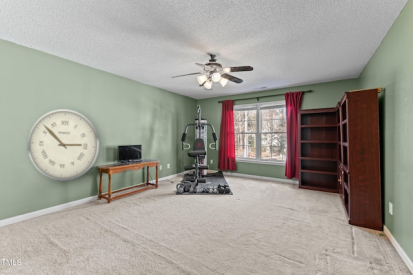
2:52
